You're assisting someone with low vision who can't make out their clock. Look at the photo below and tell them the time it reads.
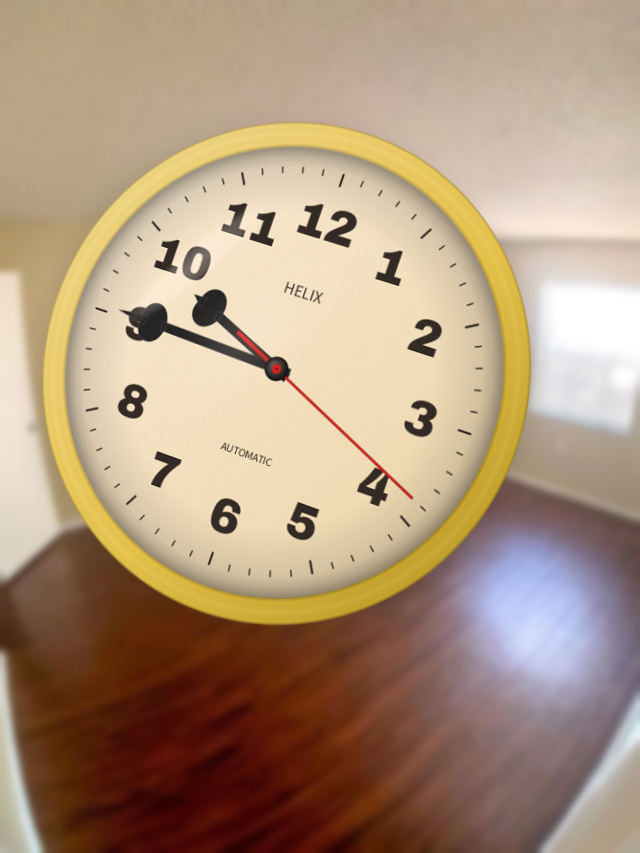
9:45:19
